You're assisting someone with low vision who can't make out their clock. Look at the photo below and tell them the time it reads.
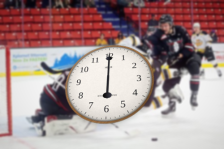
6:00
